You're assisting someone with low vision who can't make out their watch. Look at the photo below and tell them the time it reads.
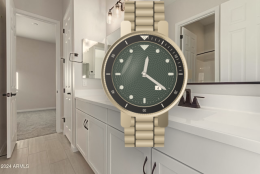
12:21
